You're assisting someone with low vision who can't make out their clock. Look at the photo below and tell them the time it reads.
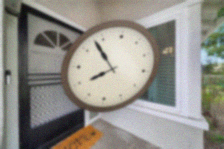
7:53
